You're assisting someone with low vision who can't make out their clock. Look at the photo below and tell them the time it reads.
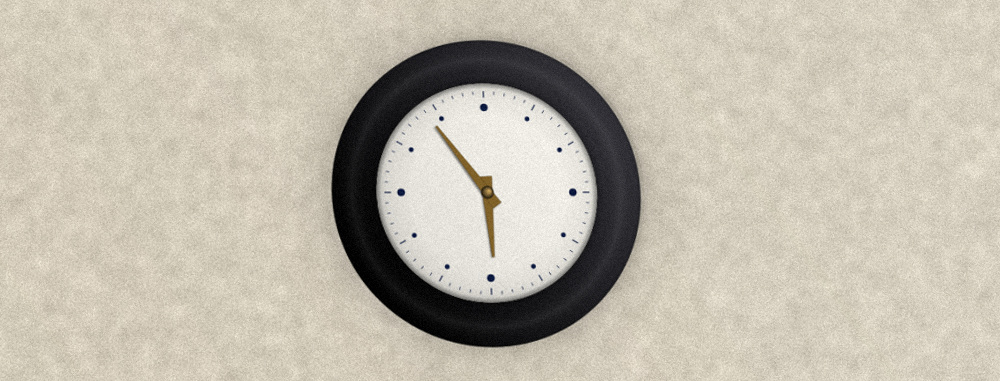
5:54
